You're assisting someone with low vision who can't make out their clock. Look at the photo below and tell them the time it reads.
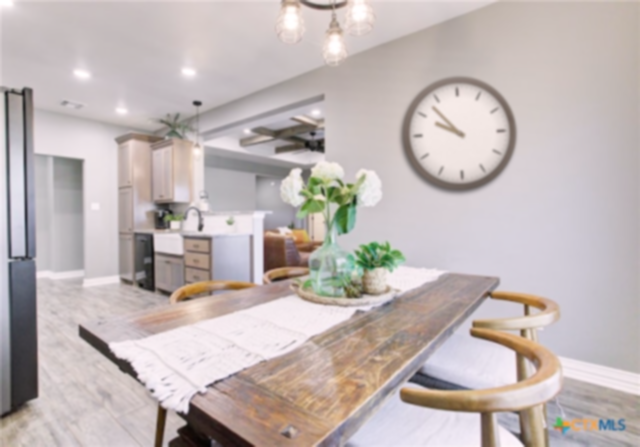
9:53
